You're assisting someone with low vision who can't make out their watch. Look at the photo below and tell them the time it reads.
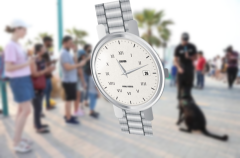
11:12
